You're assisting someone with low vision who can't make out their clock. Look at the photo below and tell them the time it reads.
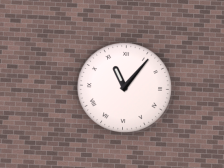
11:06
